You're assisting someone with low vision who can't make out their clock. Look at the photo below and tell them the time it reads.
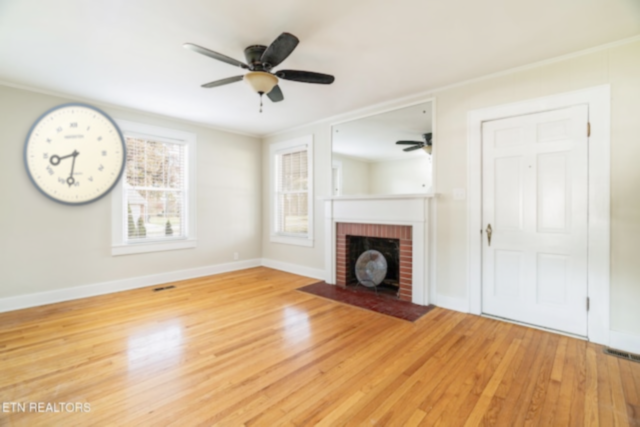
8:32
